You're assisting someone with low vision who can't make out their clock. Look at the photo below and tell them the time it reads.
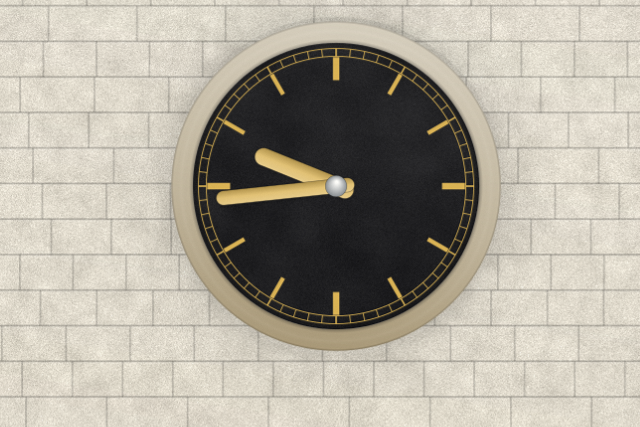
9:44
